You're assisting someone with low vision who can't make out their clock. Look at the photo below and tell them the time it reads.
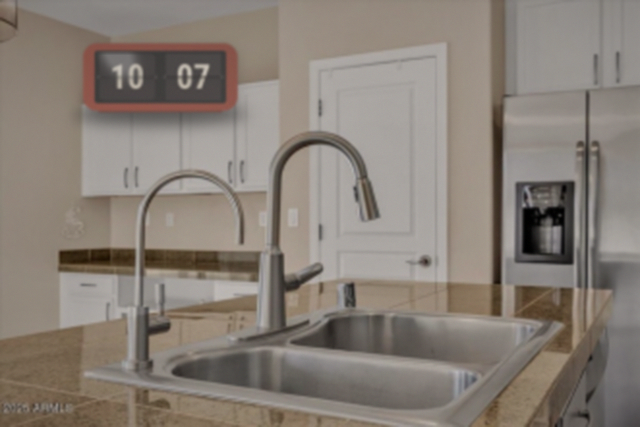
10:07
